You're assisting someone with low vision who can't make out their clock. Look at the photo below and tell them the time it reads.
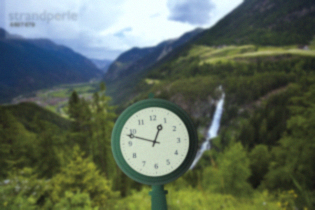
12:48
